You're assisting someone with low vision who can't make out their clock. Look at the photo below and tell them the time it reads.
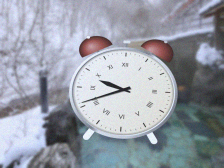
9:41
